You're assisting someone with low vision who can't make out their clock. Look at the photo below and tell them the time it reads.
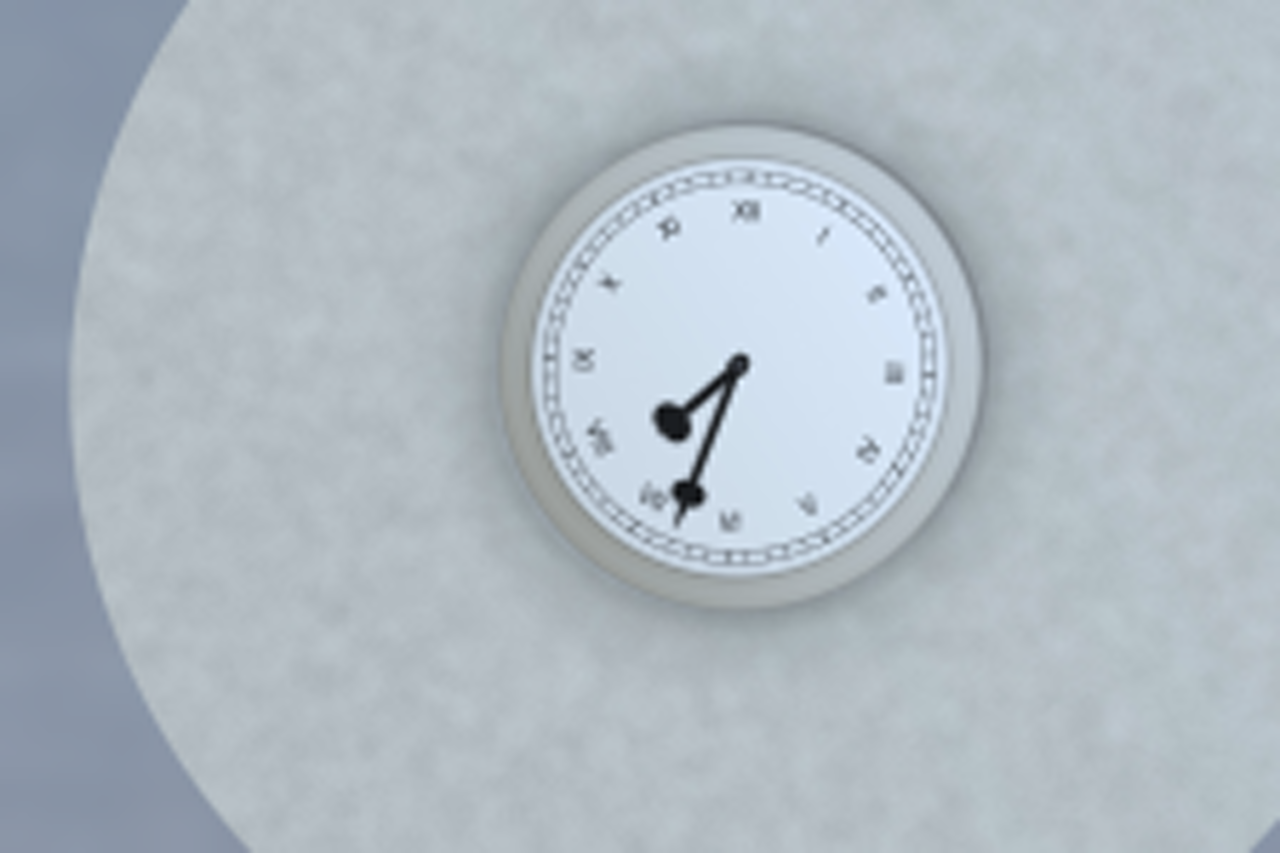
7:33
